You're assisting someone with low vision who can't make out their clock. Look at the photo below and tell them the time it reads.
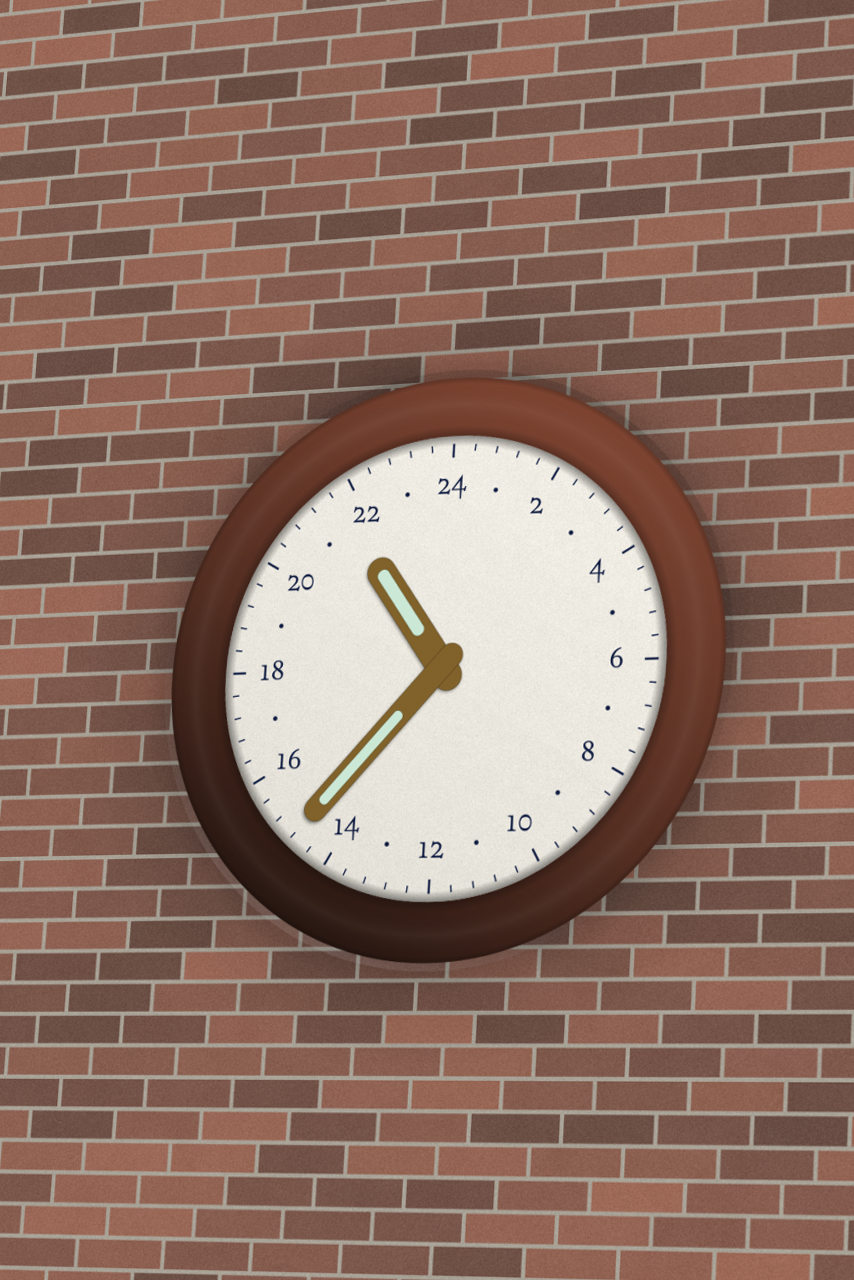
21:37
